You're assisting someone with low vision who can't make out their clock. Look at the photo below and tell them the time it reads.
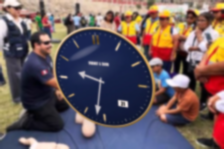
9:32
